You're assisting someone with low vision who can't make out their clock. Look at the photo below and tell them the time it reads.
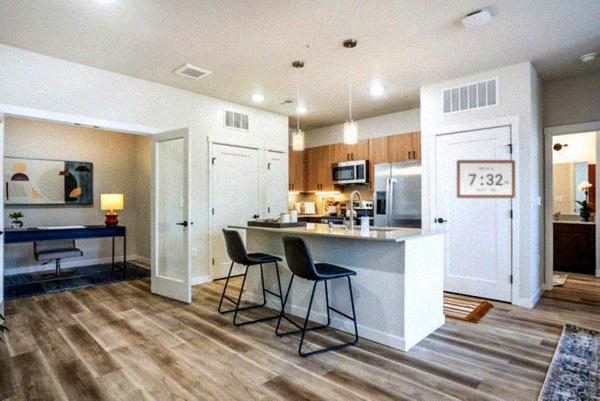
7:32
